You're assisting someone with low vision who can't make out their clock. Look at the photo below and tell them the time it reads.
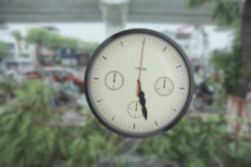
5:27
